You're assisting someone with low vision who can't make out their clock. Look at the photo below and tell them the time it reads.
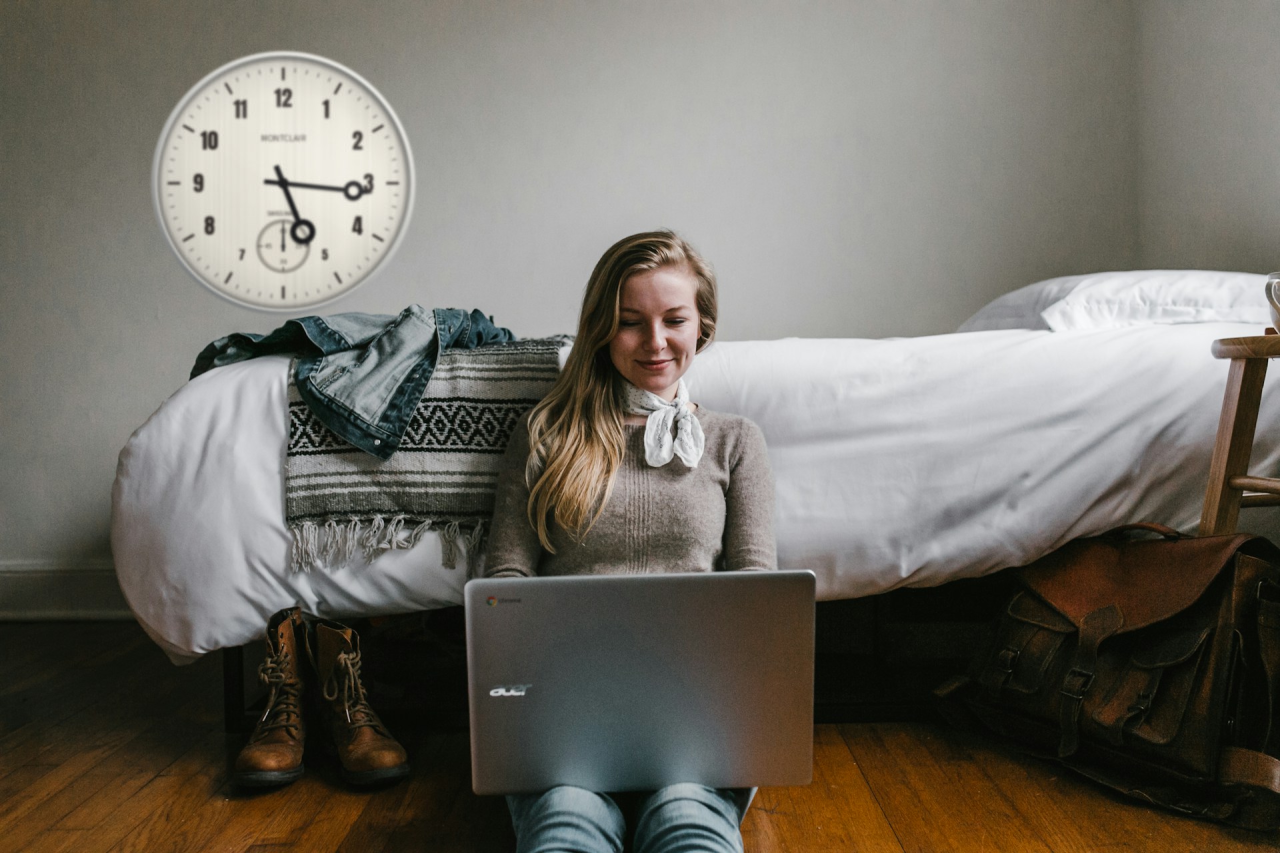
5:16
